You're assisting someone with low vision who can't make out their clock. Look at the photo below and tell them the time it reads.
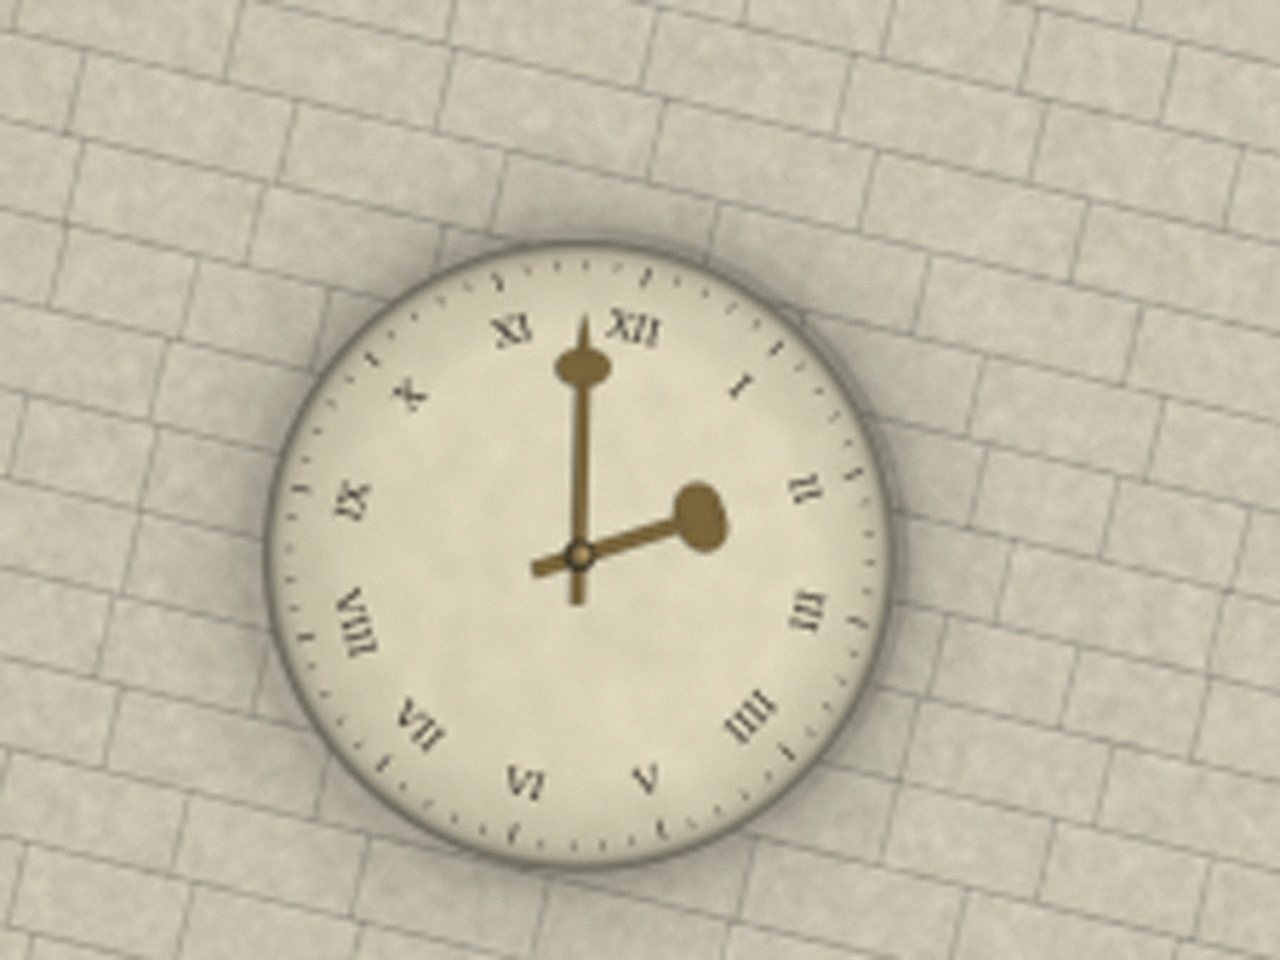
1:58
